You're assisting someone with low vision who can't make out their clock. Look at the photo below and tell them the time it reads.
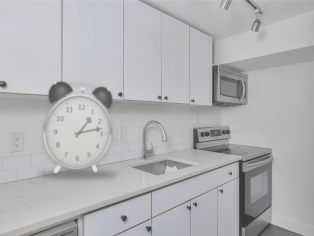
1:13
